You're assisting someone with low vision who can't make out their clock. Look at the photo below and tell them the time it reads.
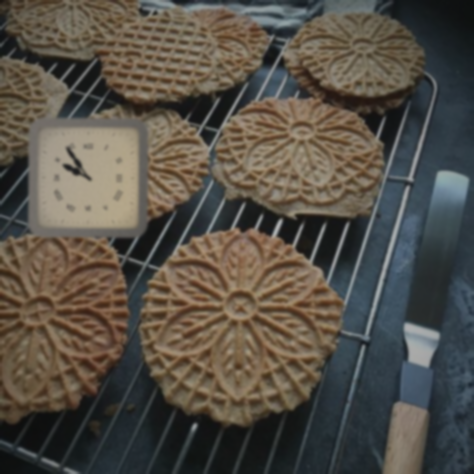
9:54
